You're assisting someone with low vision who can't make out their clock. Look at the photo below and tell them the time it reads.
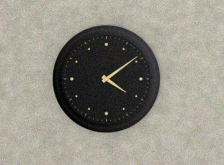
4:09
